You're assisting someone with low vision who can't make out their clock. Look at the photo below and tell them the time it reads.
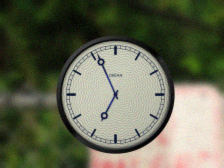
6:56
